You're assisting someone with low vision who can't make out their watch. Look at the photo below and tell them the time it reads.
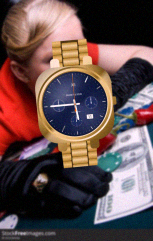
5:45
